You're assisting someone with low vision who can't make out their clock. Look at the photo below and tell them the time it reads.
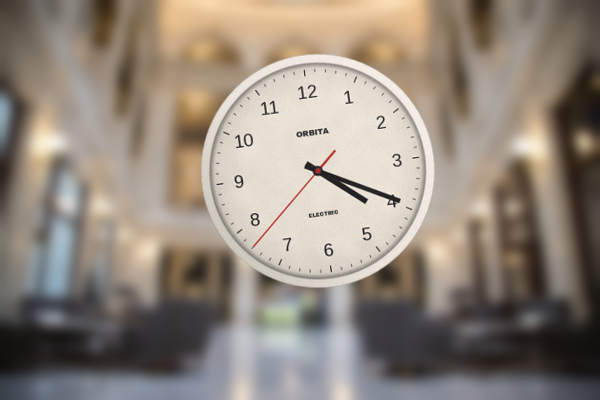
4:19:38
